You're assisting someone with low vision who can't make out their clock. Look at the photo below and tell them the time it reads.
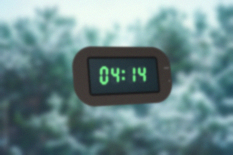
4:14
